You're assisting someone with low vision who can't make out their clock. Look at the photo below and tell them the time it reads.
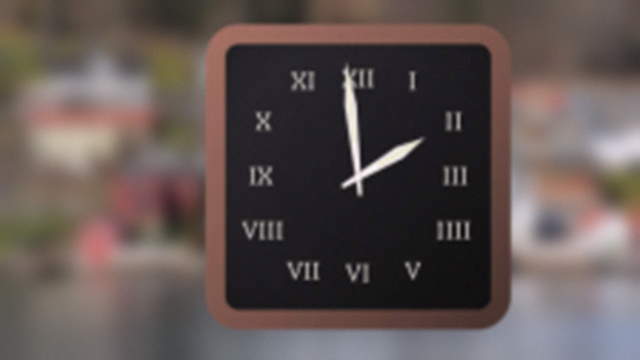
1:59
